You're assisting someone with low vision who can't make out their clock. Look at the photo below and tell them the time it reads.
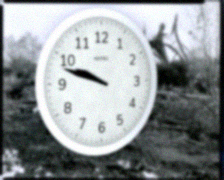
9:48
